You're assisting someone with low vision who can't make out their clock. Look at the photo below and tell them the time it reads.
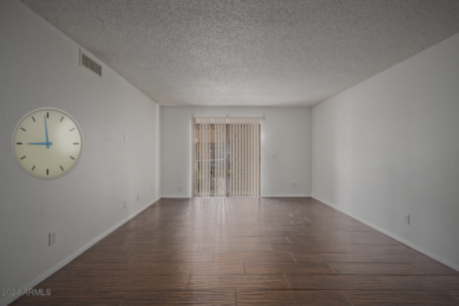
8:59
